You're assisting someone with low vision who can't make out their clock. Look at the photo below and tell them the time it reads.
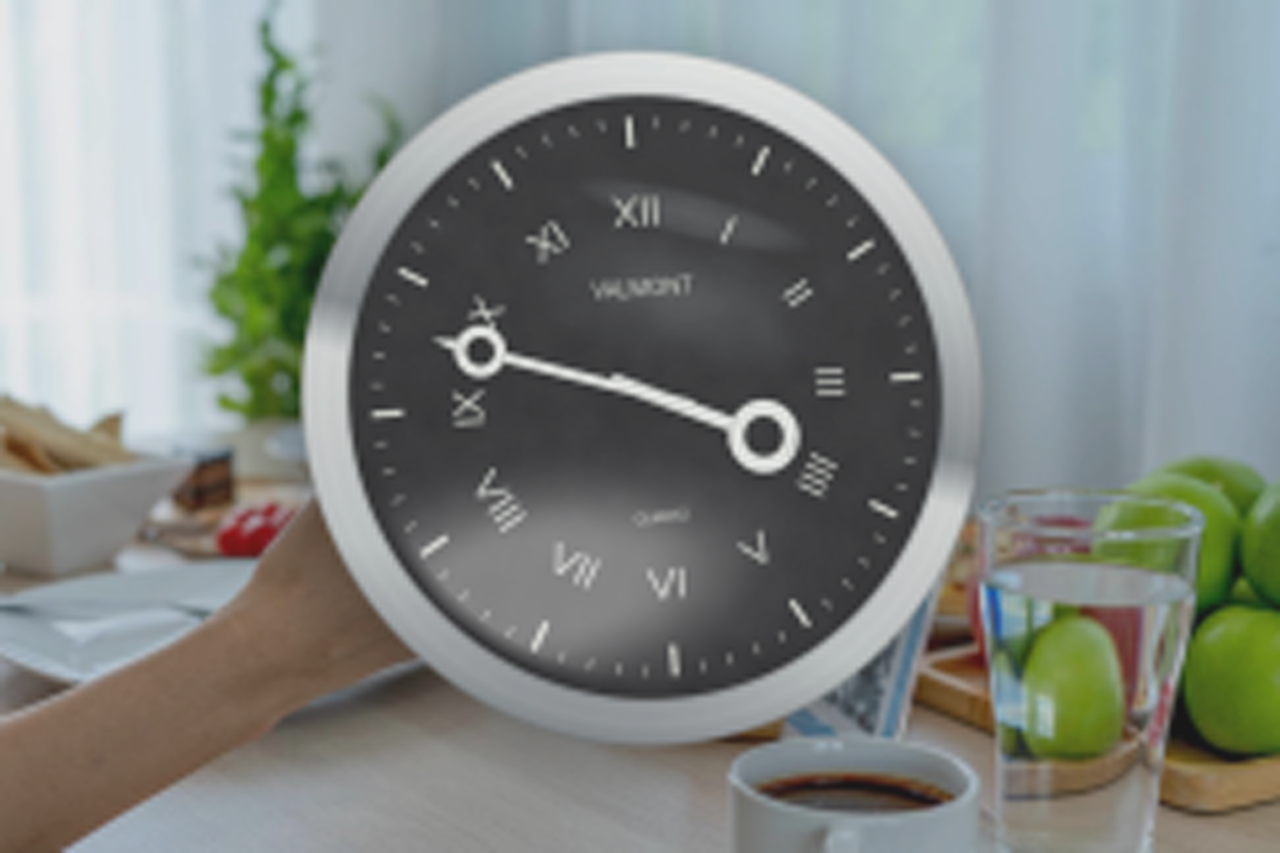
3:48
